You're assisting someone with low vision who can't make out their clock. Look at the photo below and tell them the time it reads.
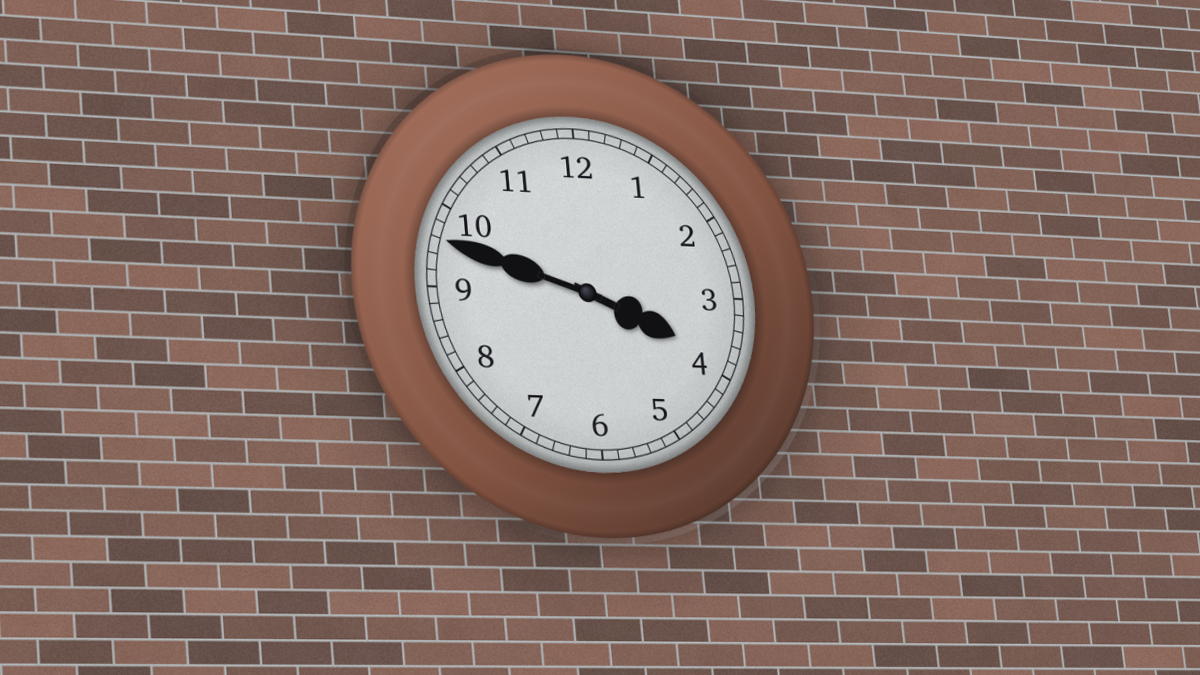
3:48
